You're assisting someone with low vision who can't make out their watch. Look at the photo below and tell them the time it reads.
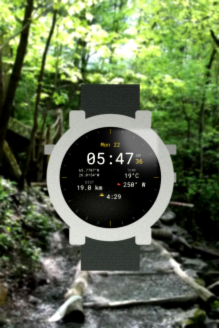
5:47
